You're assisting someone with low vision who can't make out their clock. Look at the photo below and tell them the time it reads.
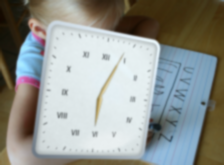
6:04
